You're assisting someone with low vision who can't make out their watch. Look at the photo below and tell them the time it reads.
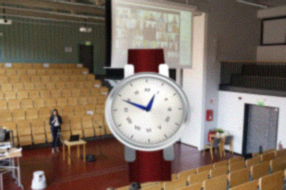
12:49
